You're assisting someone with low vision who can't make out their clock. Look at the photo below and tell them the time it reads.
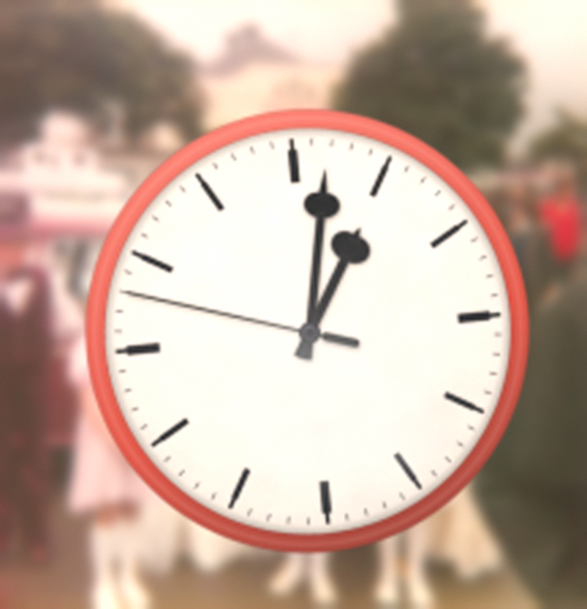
1:01:48
